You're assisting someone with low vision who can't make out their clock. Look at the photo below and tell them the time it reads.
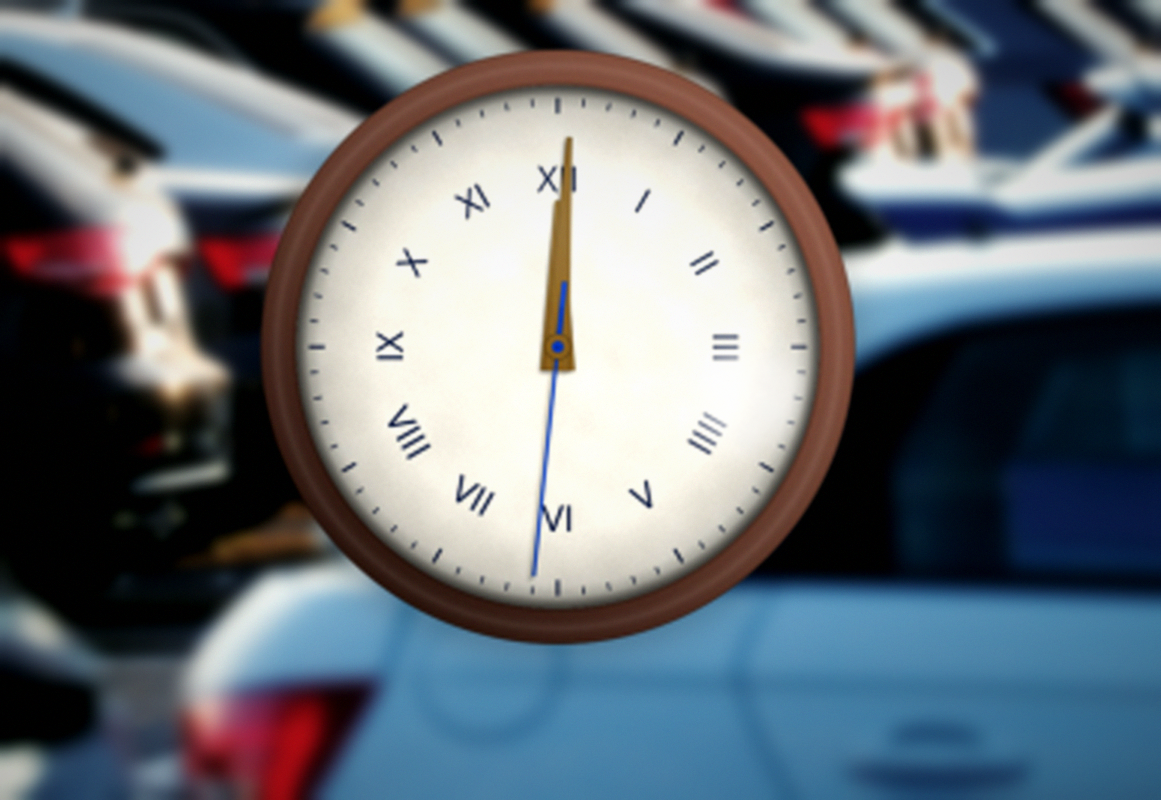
12:00:31
